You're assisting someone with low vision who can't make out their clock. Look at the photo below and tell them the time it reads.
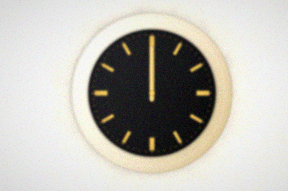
12:00
